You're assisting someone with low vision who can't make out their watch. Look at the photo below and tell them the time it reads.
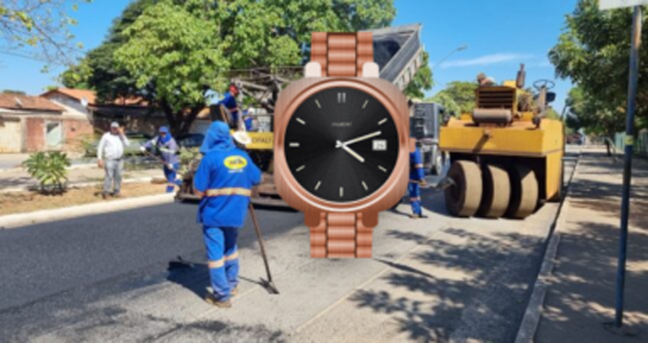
4:12
